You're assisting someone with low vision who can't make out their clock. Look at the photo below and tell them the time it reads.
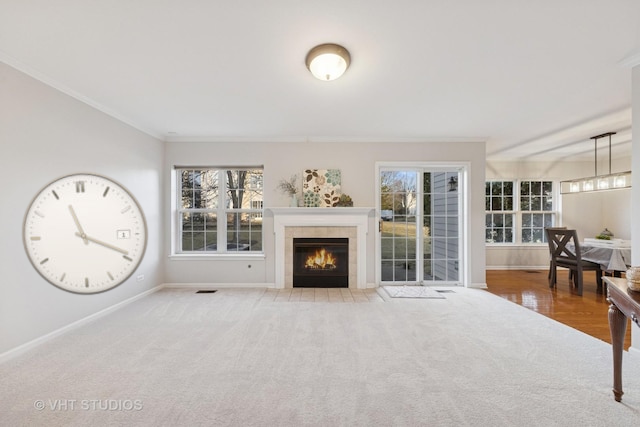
11:19
